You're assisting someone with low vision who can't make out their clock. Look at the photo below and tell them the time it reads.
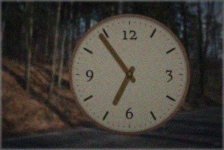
6:54
